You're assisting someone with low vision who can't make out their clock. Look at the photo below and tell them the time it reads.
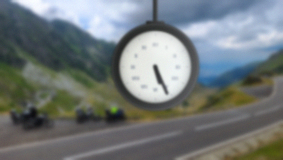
5:26
